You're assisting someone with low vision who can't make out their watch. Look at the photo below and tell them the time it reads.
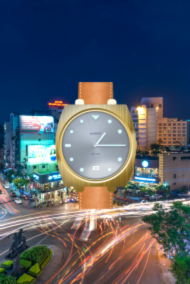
1:15
